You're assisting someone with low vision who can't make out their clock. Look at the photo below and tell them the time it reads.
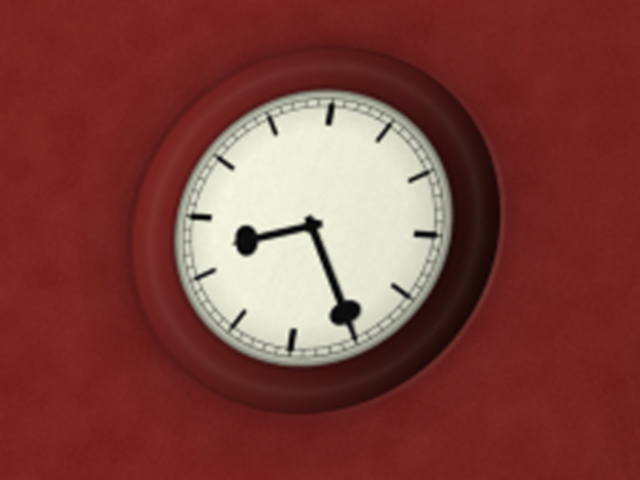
8:25
